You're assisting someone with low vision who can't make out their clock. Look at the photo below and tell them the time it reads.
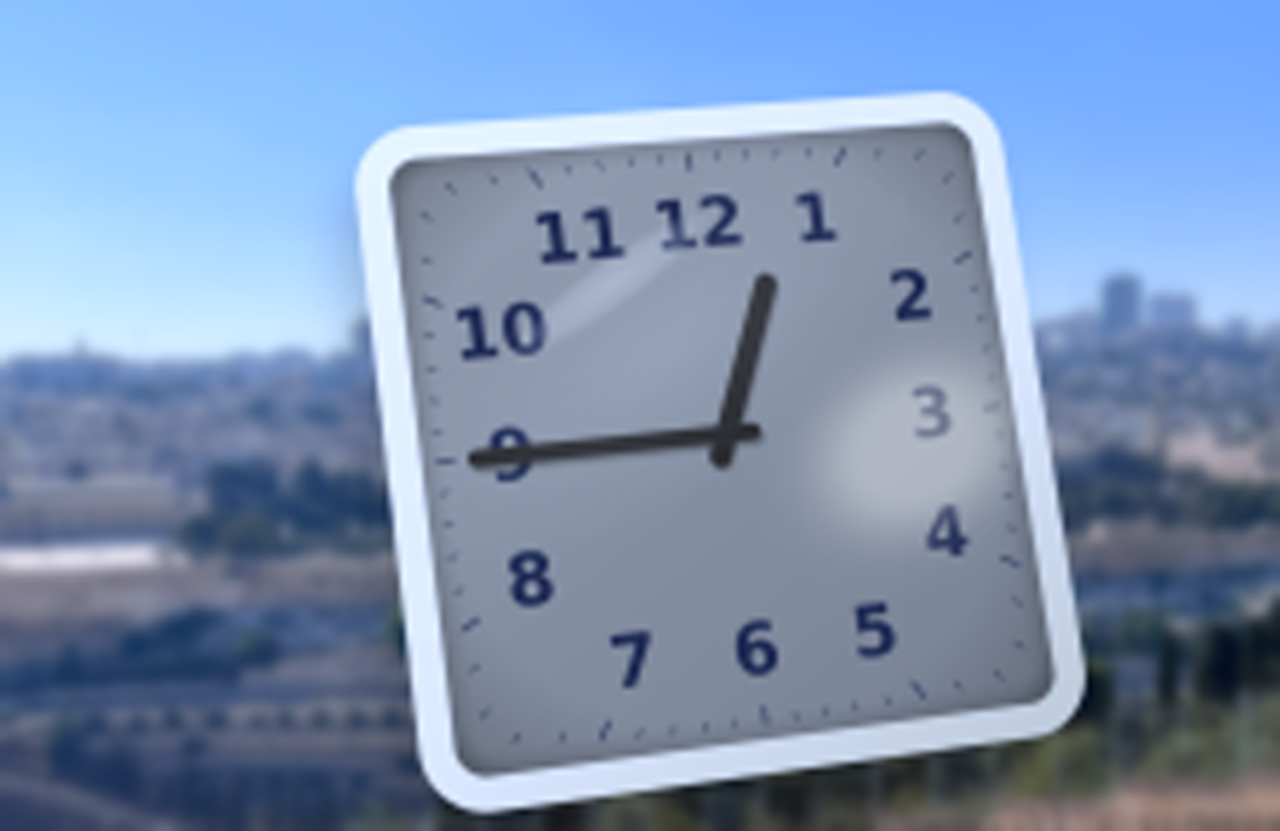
12:45
